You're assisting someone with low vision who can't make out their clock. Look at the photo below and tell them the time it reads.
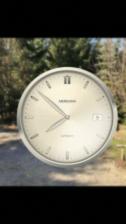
7:52
